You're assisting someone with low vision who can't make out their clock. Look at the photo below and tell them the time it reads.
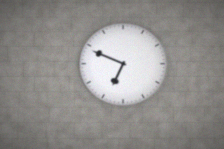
6:49
